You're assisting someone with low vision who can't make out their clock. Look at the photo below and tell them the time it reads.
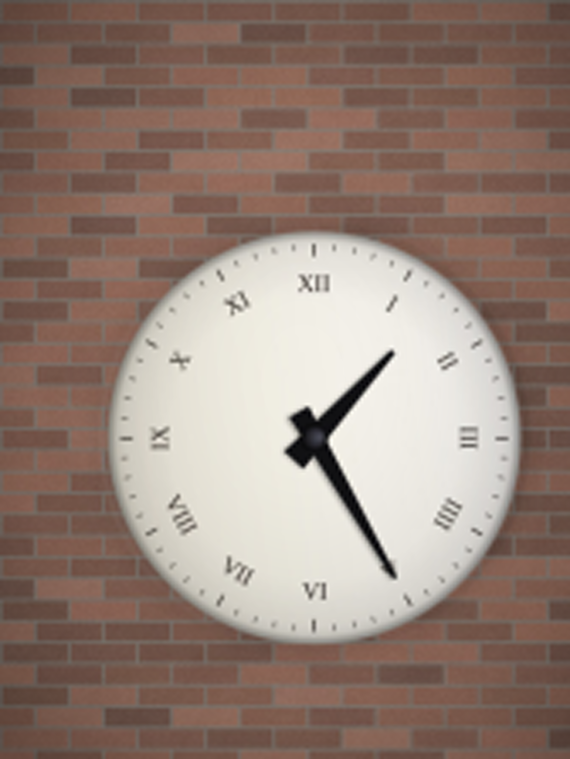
1:25
